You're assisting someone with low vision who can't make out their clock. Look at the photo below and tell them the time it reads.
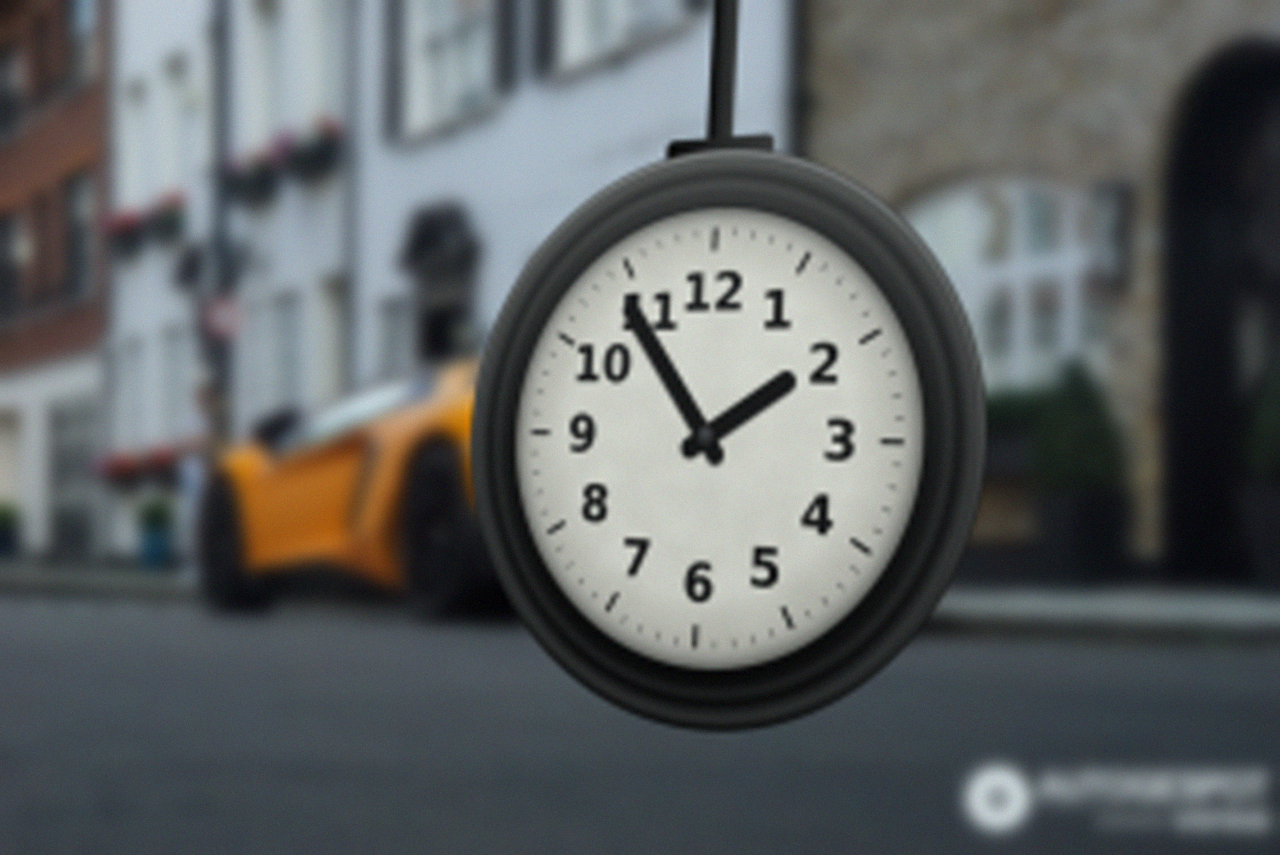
1:54
